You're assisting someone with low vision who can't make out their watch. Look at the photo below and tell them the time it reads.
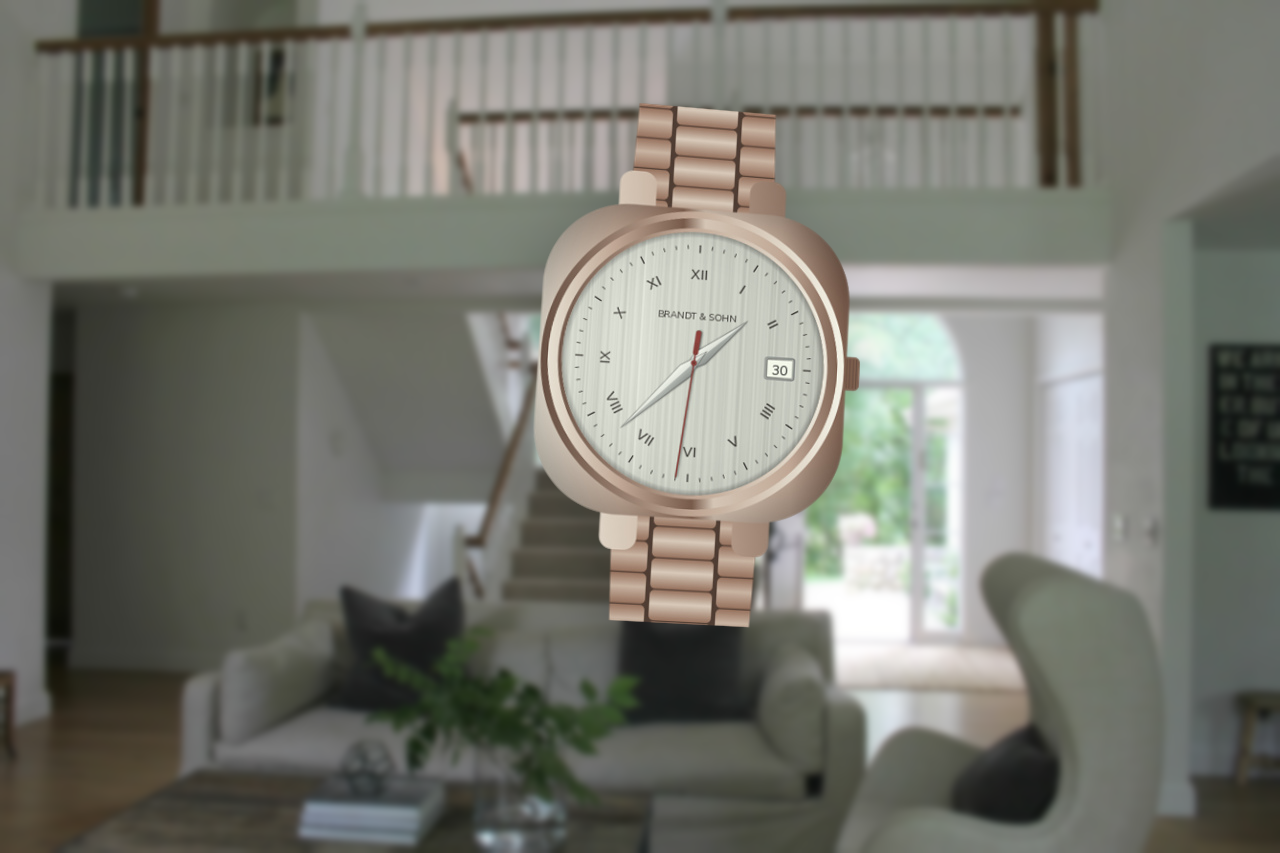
1:37:31
